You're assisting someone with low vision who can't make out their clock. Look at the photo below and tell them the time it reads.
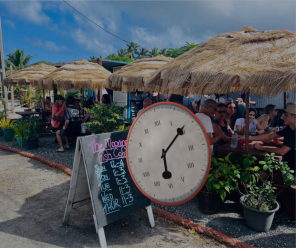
6:09
